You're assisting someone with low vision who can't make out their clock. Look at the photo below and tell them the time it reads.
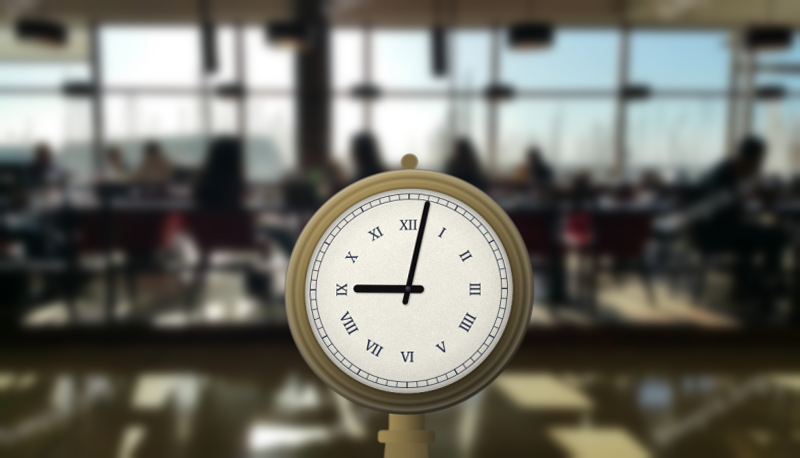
9:02
